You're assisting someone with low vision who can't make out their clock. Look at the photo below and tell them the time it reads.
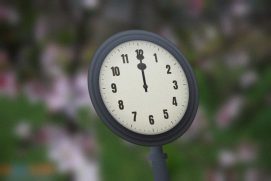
12:00
